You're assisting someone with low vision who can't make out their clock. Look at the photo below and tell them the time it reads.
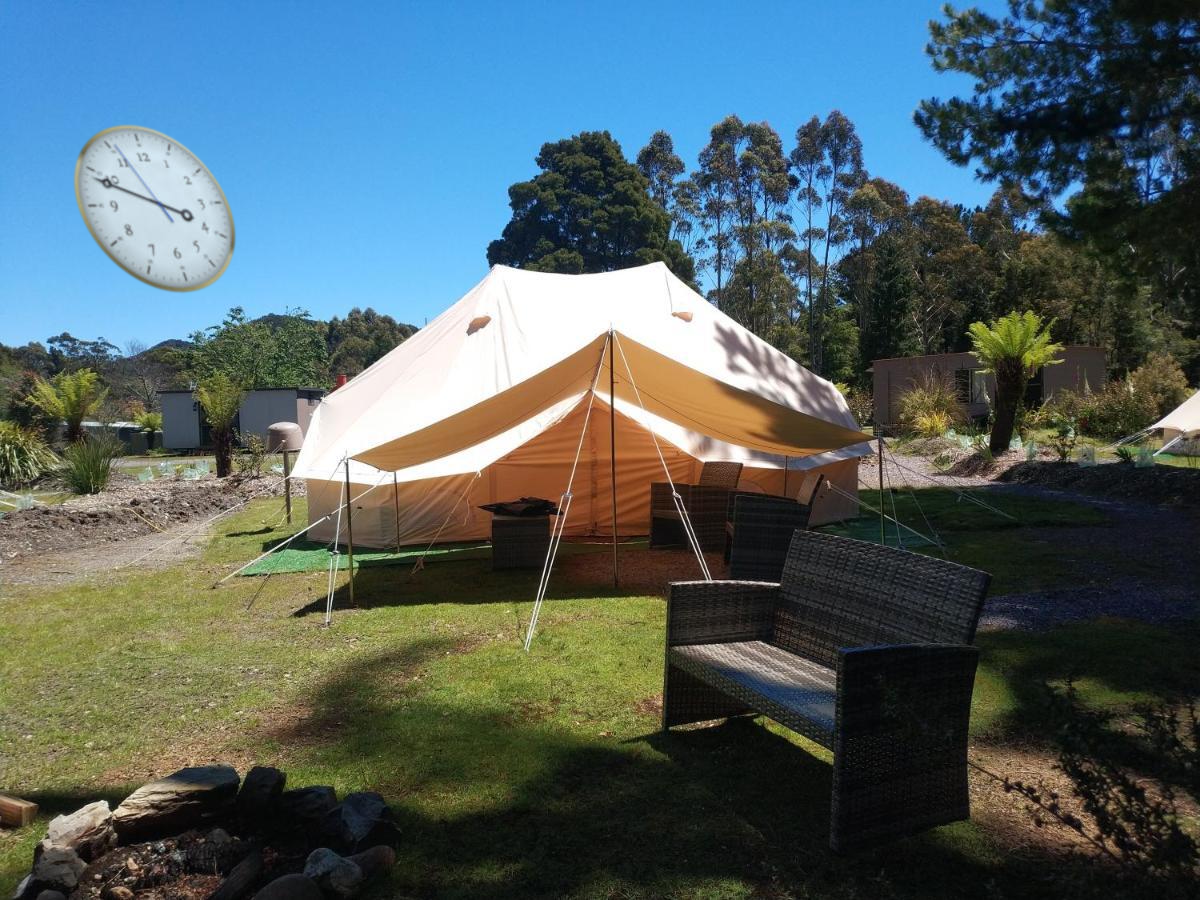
3:48:56
